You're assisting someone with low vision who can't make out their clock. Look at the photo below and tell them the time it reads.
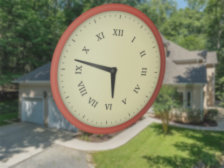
5:47
